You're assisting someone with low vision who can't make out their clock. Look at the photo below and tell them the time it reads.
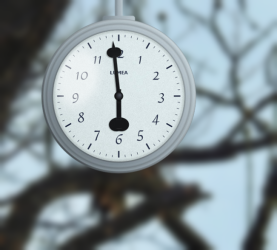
5:59
